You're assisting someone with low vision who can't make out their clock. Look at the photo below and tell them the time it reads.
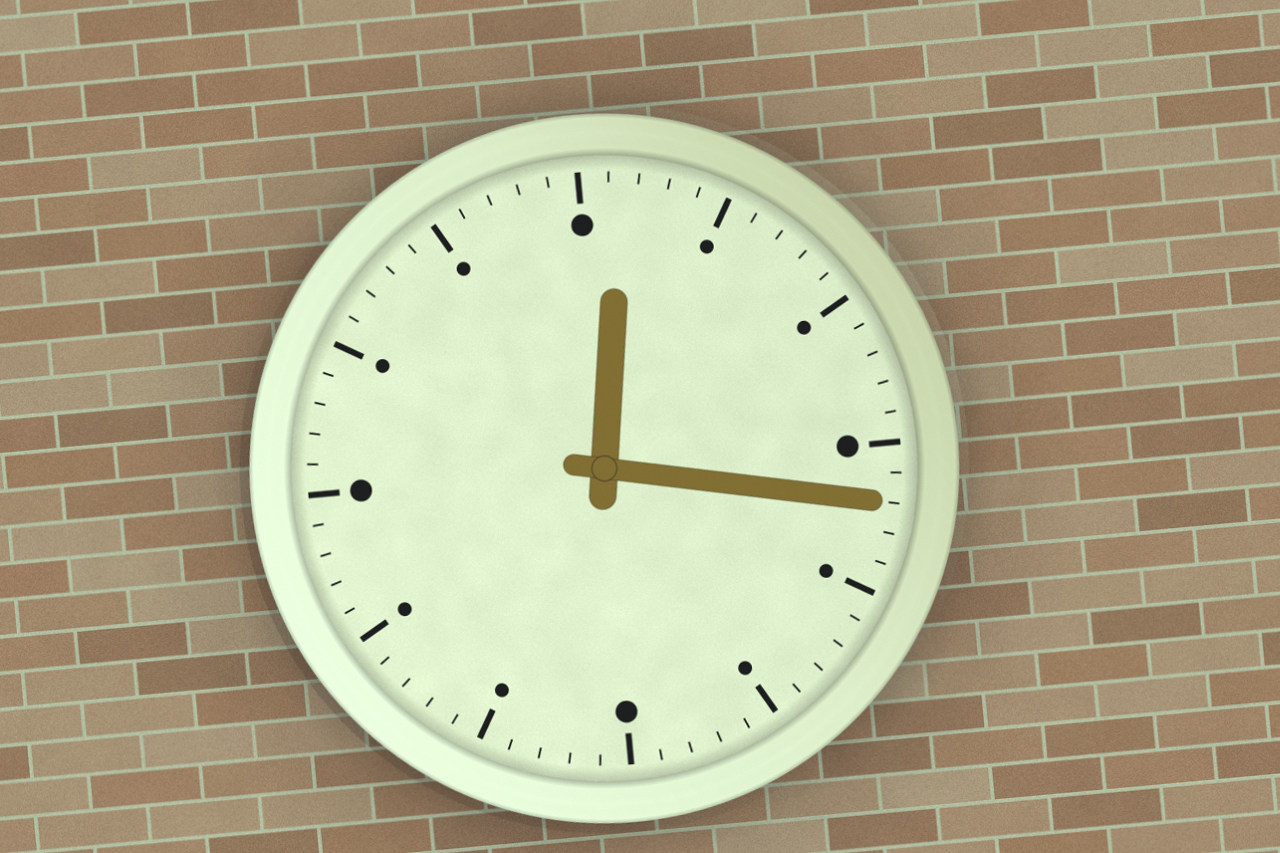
12:17
